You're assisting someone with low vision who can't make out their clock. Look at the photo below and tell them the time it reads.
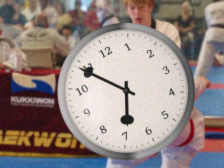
6:54
